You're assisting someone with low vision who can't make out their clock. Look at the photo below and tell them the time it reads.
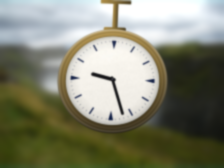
9:27
